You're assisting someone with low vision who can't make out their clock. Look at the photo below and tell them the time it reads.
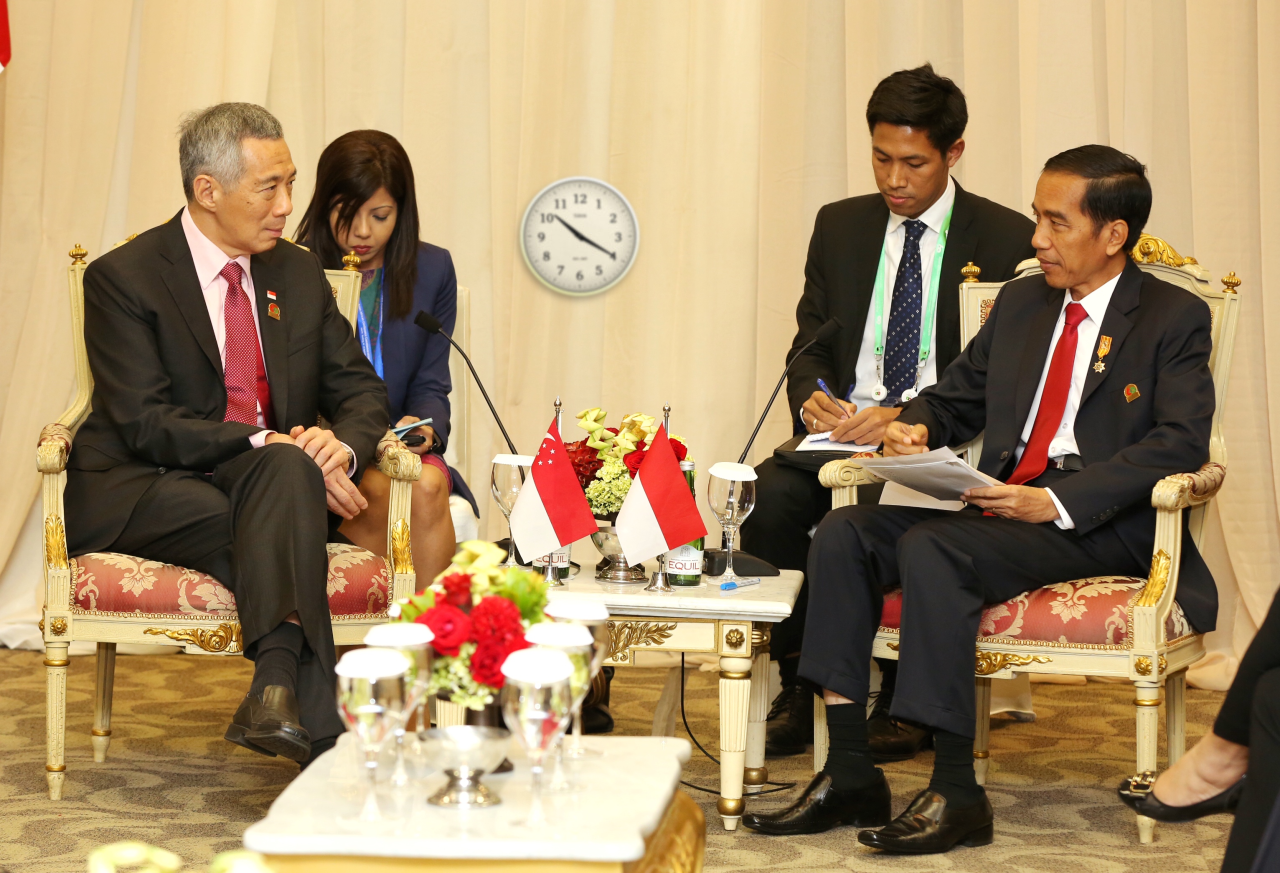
10:20
